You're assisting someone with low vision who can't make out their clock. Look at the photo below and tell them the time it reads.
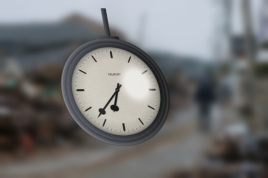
6:37
